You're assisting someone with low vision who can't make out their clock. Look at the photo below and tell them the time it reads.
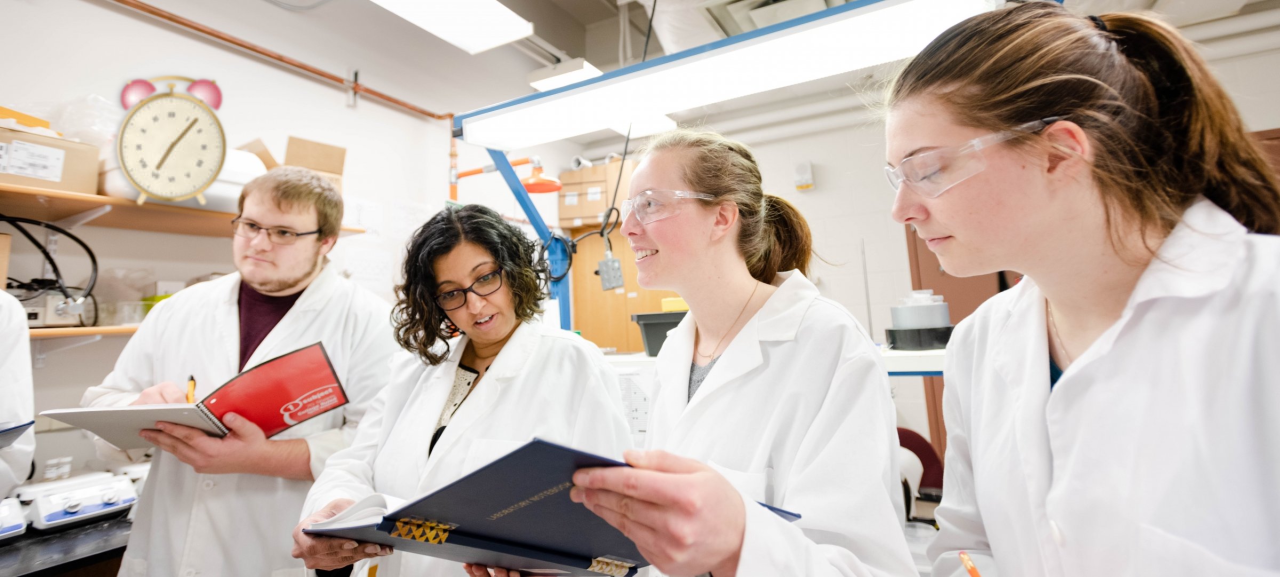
7:07
